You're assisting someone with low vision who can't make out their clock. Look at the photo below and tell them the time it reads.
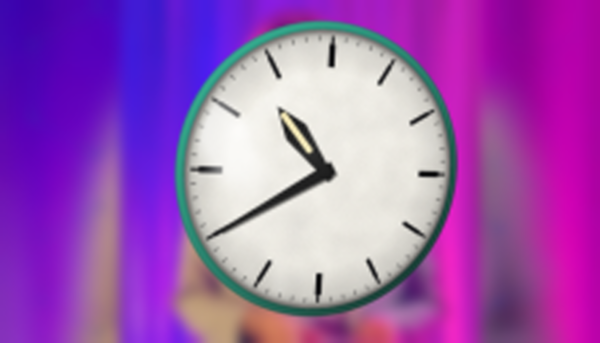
10:40
